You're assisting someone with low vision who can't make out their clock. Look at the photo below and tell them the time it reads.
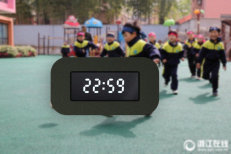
22:59
